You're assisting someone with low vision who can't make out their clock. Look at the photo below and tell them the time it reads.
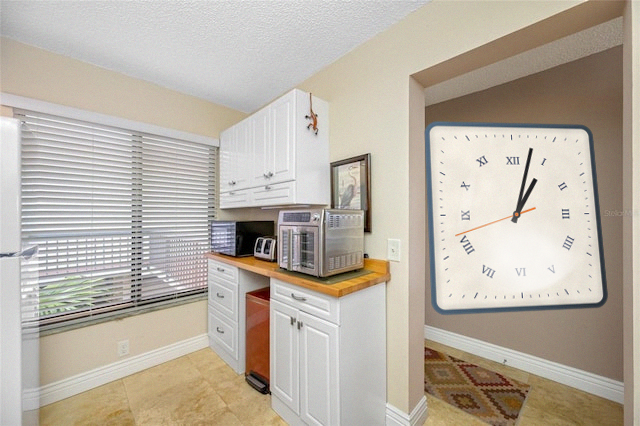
1:02:42
